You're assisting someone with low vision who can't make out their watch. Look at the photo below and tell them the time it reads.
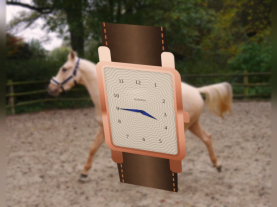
3:45
